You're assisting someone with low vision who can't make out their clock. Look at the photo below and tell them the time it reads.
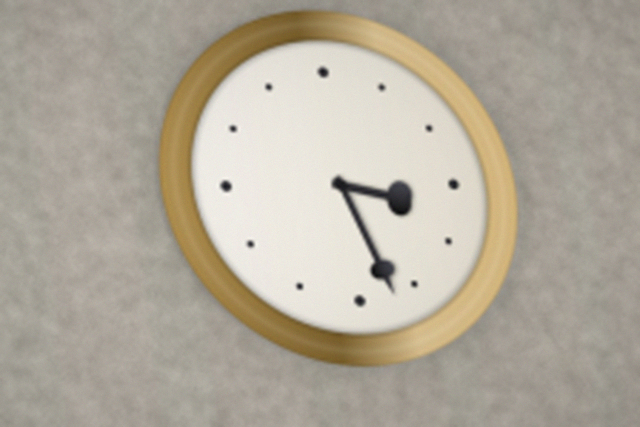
3:27
